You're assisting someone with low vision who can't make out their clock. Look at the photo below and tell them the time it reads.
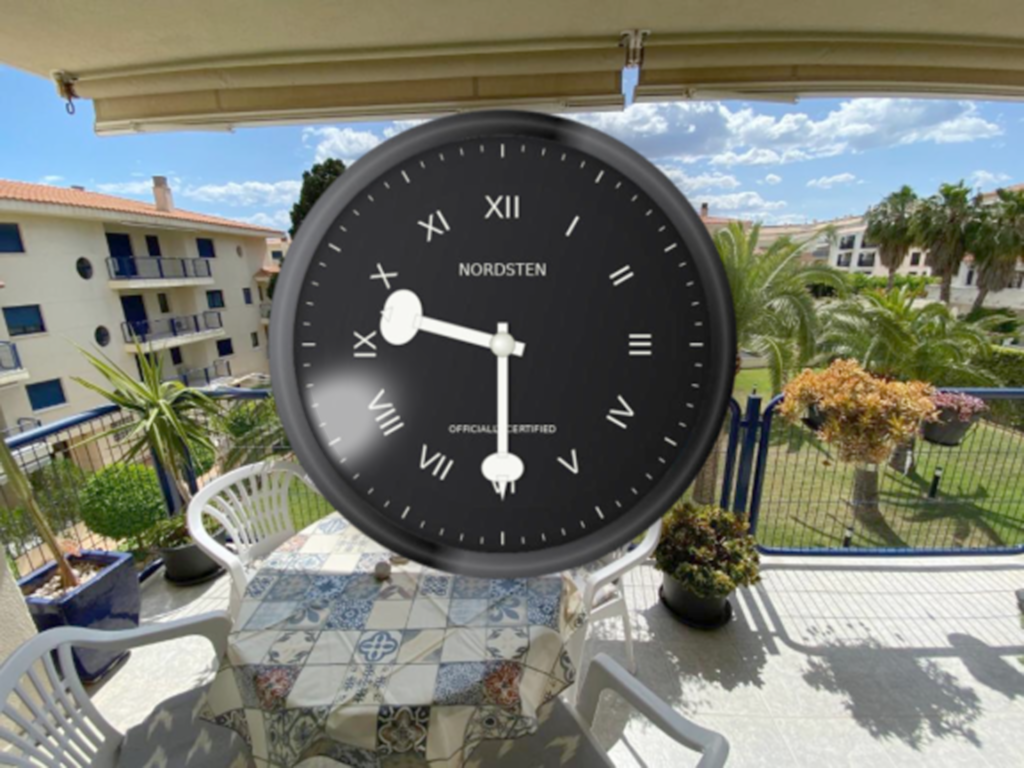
9:30
